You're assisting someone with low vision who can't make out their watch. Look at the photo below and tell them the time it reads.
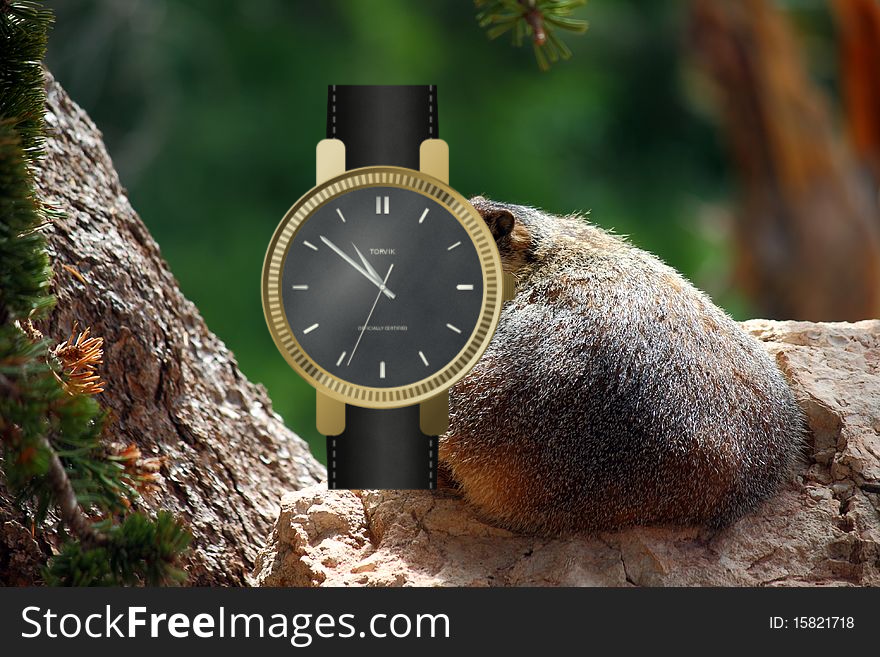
10:51:34
